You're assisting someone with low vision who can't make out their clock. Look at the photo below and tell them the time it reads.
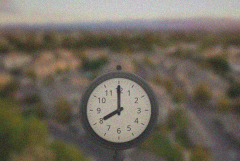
8:00
